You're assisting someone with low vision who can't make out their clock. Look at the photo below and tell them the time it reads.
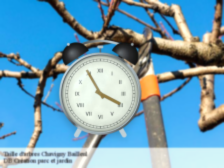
3:55
